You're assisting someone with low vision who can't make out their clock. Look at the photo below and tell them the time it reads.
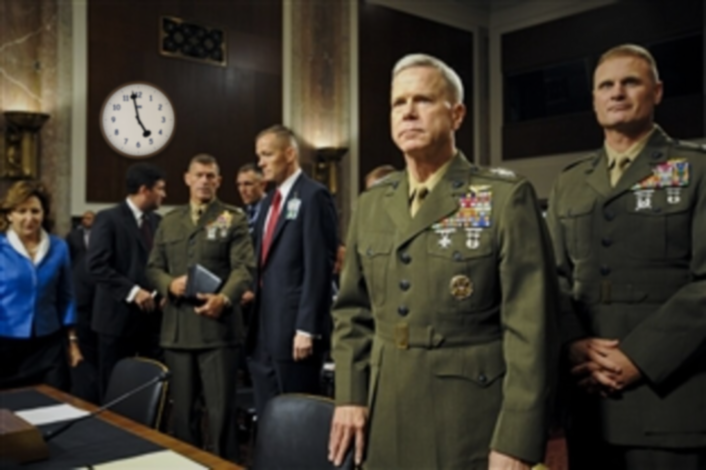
4:58
